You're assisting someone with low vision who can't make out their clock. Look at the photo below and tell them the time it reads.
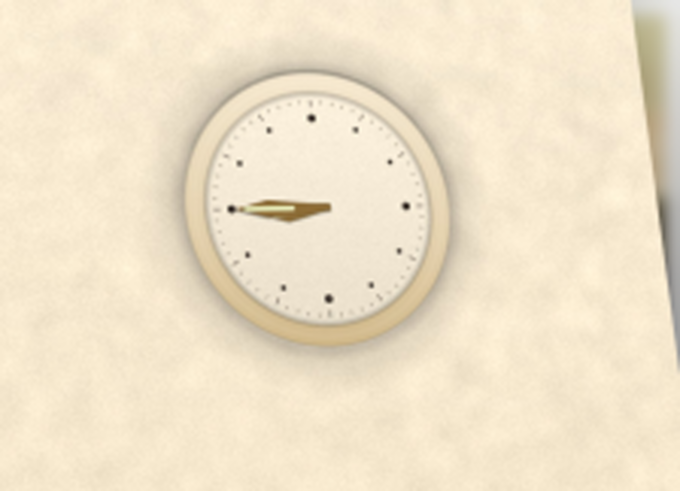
8:45
